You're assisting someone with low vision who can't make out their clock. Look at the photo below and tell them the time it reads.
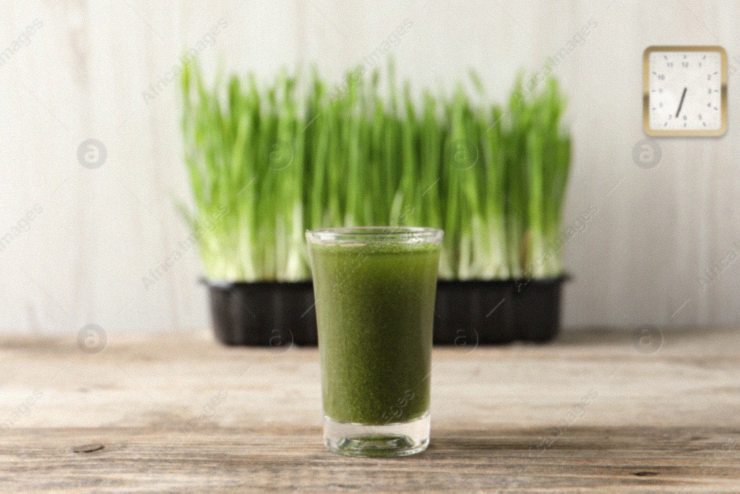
6:33
